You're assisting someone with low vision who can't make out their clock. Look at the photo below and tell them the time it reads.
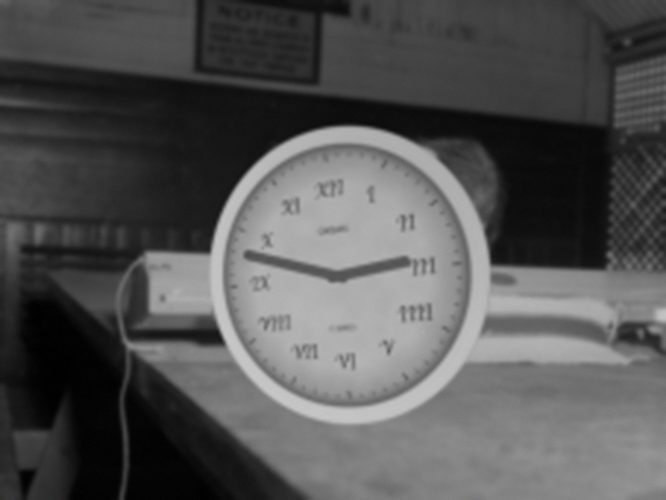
2:48
